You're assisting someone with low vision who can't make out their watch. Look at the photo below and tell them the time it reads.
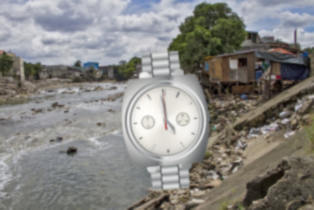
4:59
